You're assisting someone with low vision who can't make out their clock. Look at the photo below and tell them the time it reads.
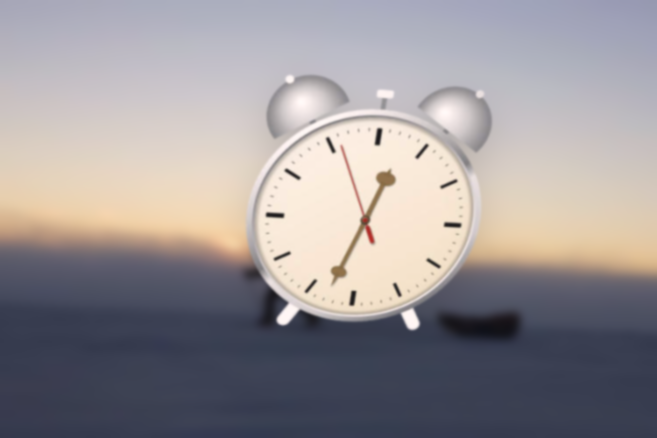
12:32:56
